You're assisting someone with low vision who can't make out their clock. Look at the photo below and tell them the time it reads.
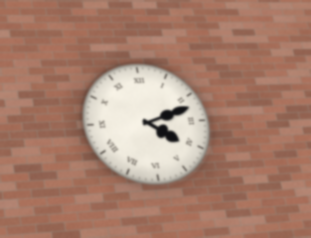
4:12
